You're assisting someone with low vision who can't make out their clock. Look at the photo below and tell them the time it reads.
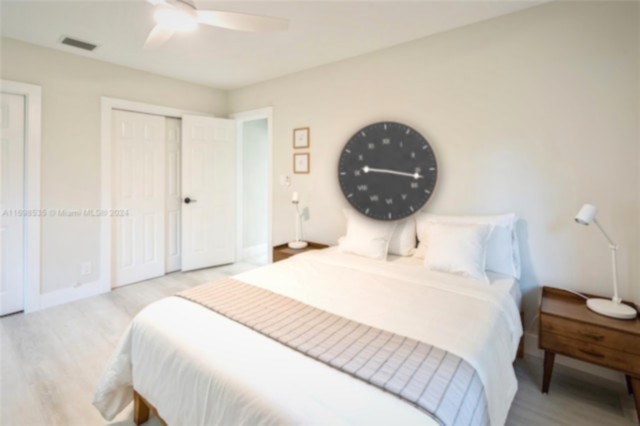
9:17
